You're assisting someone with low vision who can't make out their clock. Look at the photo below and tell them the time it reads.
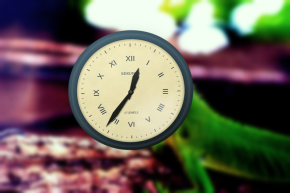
12:36
